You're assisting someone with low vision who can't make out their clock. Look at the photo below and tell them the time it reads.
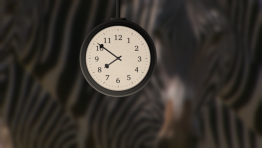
7:51
